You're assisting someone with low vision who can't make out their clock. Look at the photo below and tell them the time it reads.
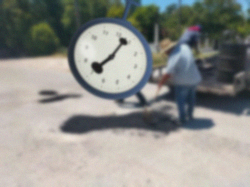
7:03
